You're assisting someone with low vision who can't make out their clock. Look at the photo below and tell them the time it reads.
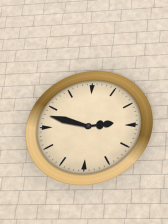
2:48
